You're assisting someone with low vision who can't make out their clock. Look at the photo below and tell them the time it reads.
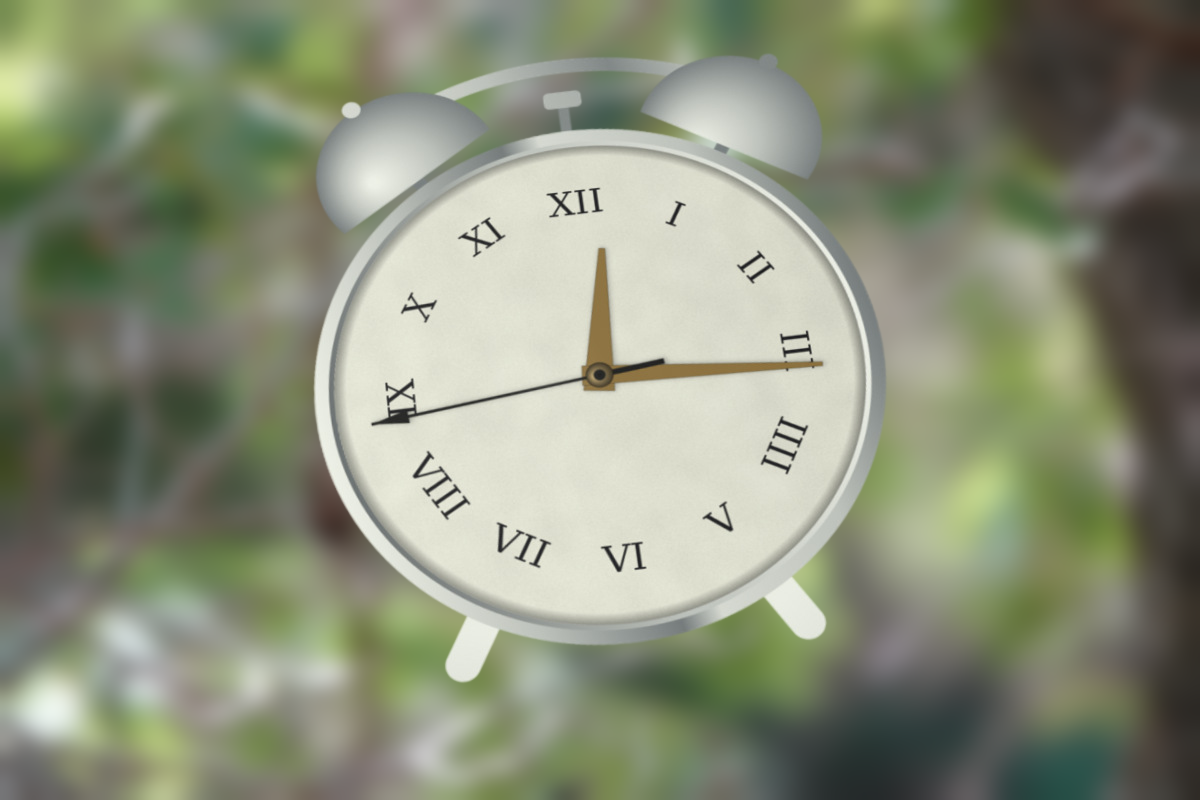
12:15:44
